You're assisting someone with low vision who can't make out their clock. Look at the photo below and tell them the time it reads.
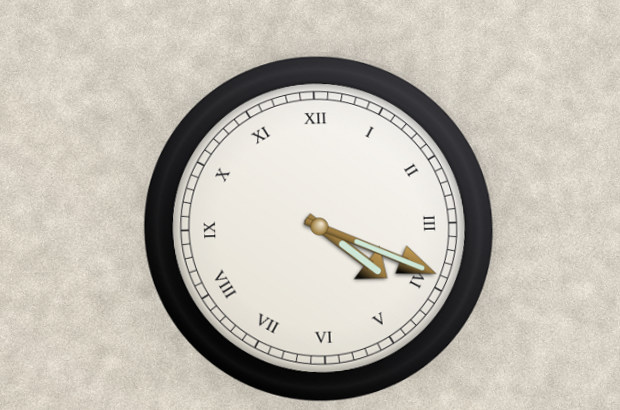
4:19
